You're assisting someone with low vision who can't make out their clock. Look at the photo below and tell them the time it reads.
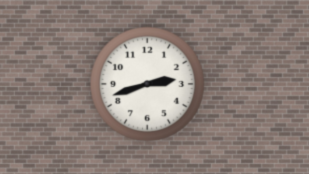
2:42
